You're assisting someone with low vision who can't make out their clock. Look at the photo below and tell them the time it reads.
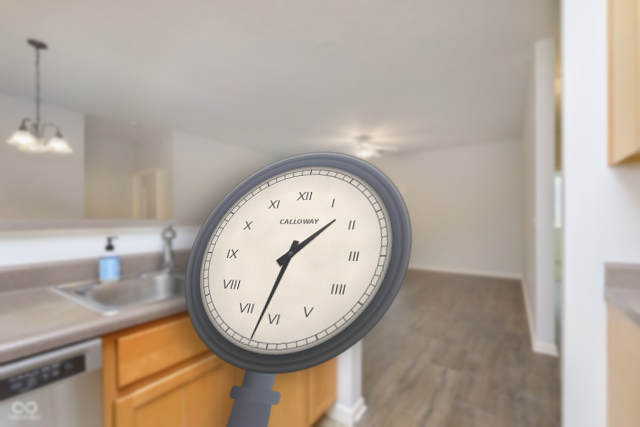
1:32
